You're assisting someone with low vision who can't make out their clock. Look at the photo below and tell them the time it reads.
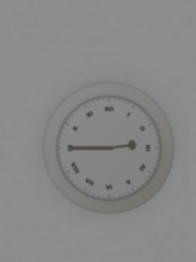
2:45
